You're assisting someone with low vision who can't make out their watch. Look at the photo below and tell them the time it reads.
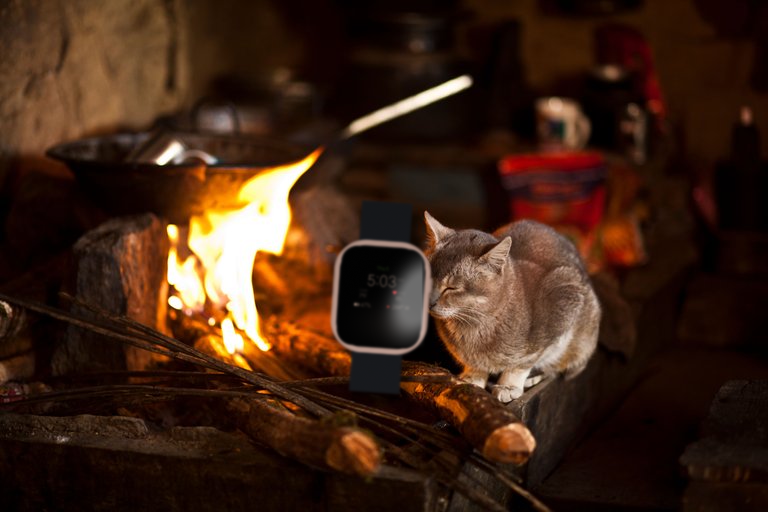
5:03
